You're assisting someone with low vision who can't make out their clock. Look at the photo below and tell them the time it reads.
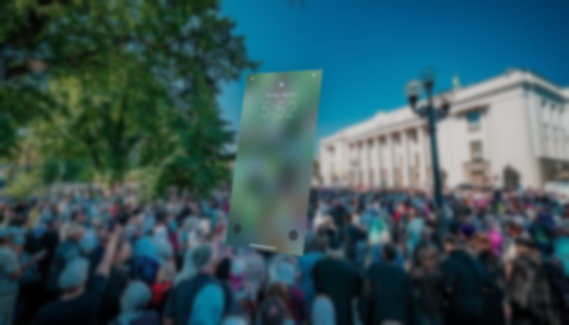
5:52
